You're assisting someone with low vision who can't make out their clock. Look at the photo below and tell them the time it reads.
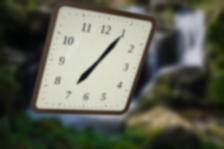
7:05
